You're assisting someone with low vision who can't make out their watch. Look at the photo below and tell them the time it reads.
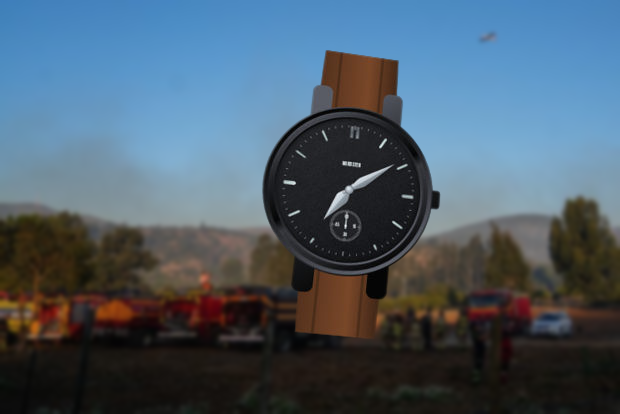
7:09
